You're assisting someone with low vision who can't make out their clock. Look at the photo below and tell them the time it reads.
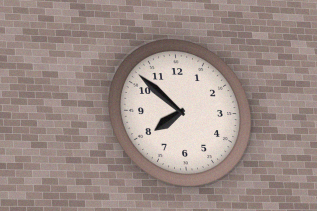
7:52
